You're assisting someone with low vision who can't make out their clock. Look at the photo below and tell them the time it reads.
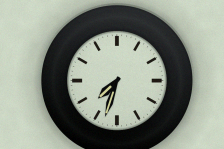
7:33
